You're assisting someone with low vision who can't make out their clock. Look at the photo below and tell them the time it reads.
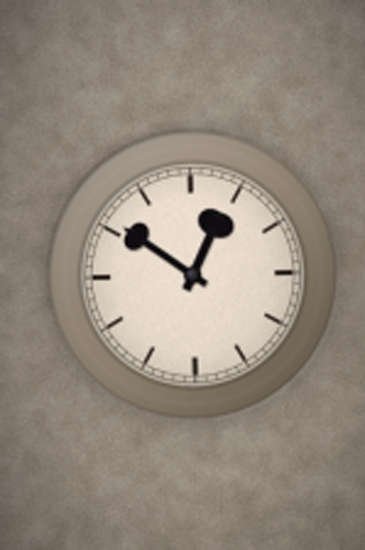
12:51
